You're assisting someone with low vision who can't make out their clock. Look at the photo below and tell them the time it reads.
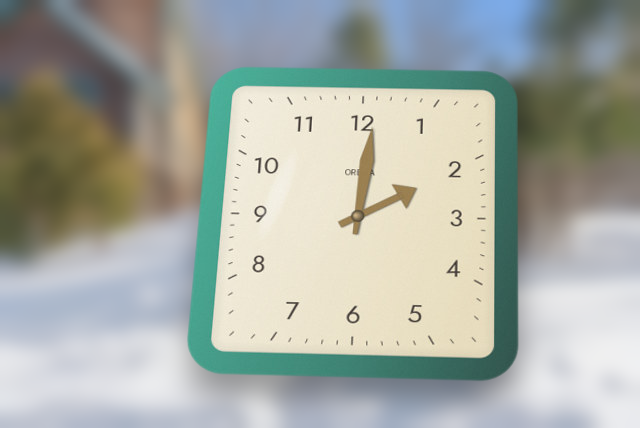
2:01
